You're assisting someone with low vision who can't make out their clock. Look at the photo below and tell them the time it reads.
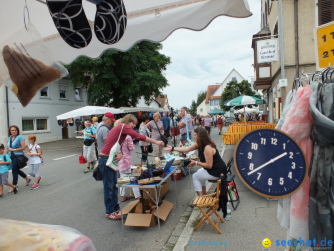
1:38
